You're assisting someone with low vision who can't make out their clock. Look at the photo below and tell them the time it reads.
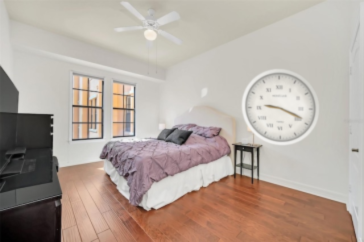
9:19
